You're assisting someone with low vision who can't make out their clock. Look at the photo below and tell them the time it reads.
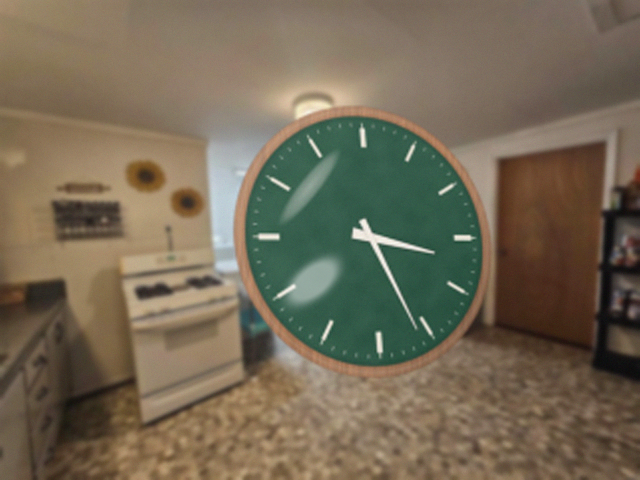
3:26
